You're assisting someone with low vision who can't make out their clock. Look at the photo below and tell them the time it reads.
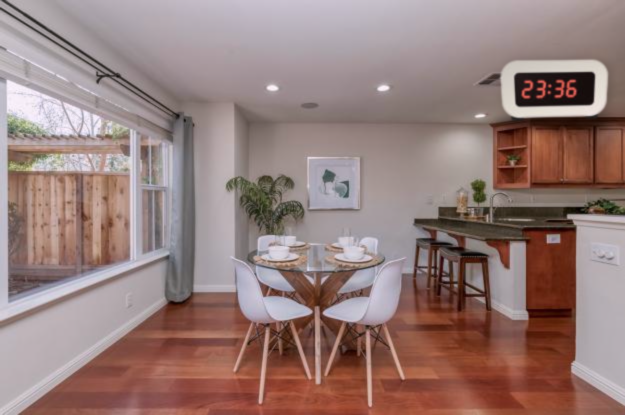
23:36
